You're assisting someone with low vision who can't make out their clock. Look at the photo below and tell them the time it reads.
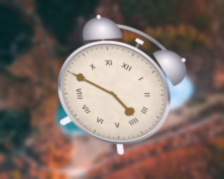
3:45
